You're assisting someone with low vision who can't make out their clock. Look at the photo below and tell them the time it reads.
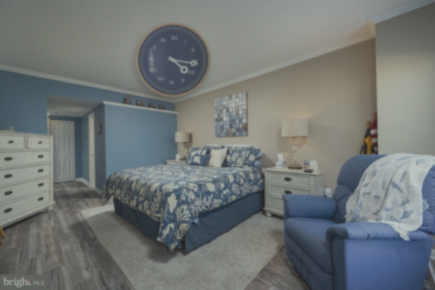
4:16
